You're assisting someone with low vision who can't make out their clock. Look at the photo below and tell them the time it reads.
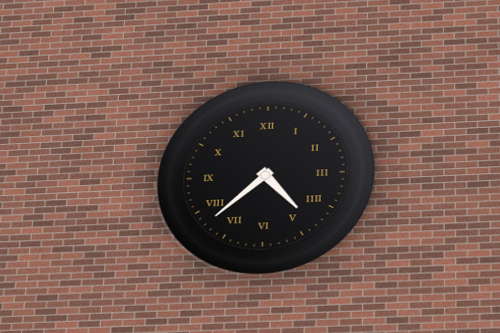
4:38
